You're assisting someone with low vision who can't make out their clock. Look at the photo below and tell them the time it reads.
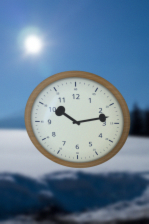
10:13
